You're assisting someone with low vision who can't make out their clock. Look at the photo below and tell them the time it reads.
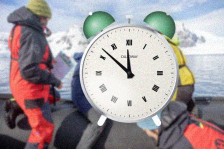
11:52
